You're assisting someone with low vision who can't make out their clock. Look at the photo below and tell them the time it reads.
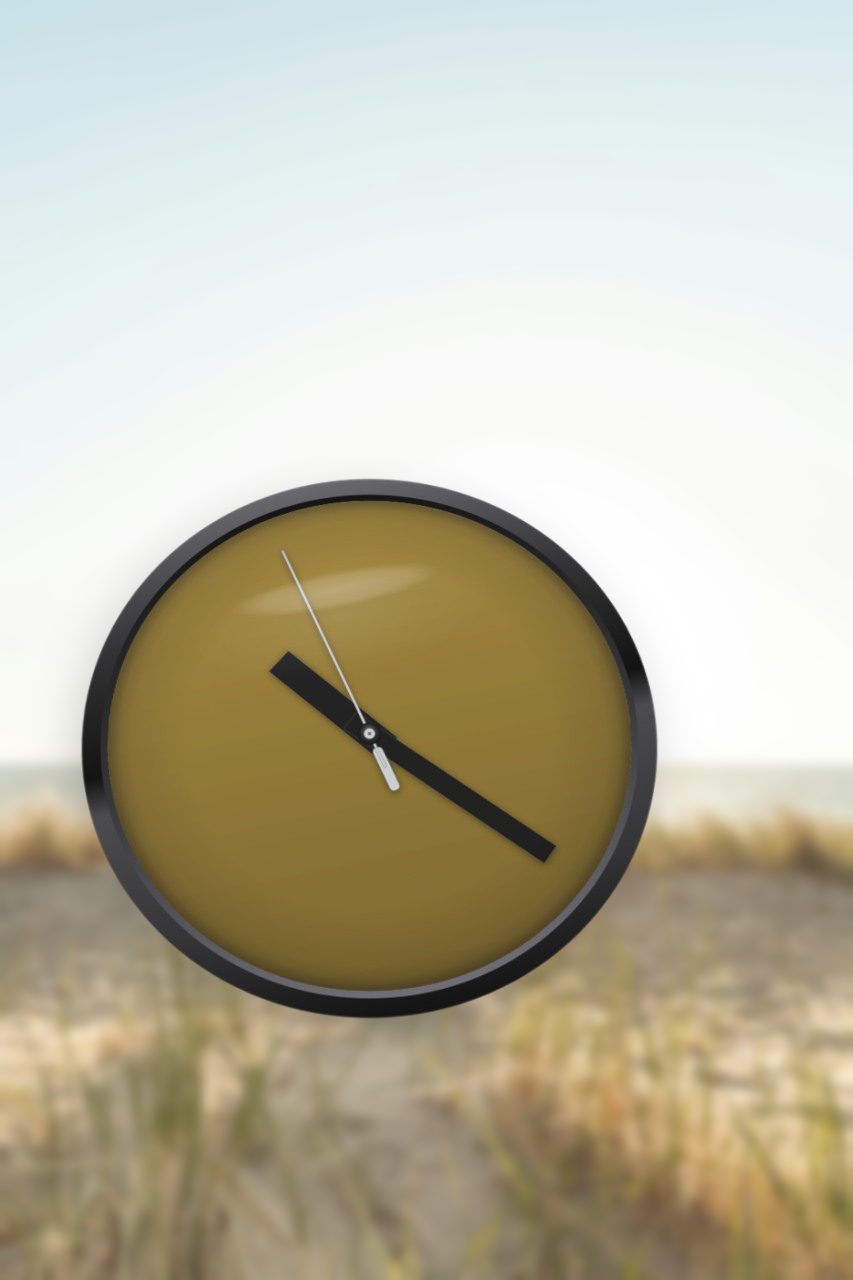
10:20:56
